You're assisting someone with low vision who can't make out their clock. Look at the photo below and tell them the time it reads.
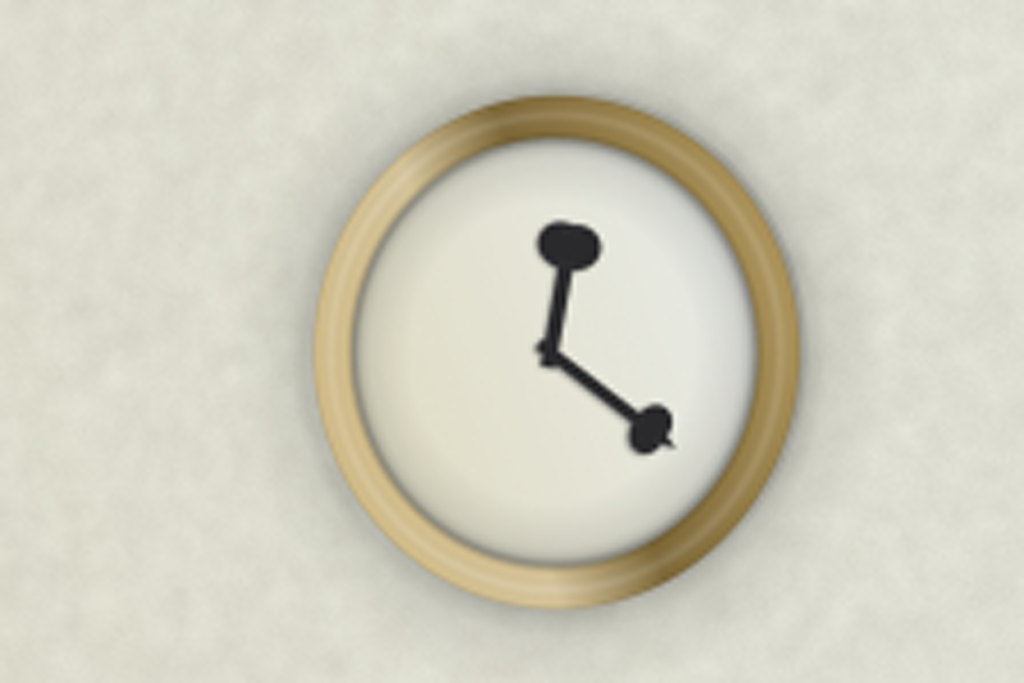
12:21
